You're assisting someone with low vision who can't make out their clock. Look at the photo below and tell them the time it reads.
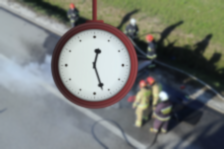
12:27
